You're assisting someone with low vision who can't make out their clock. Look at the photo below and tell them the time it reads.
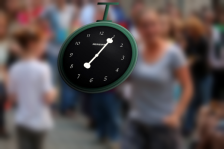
7:05
